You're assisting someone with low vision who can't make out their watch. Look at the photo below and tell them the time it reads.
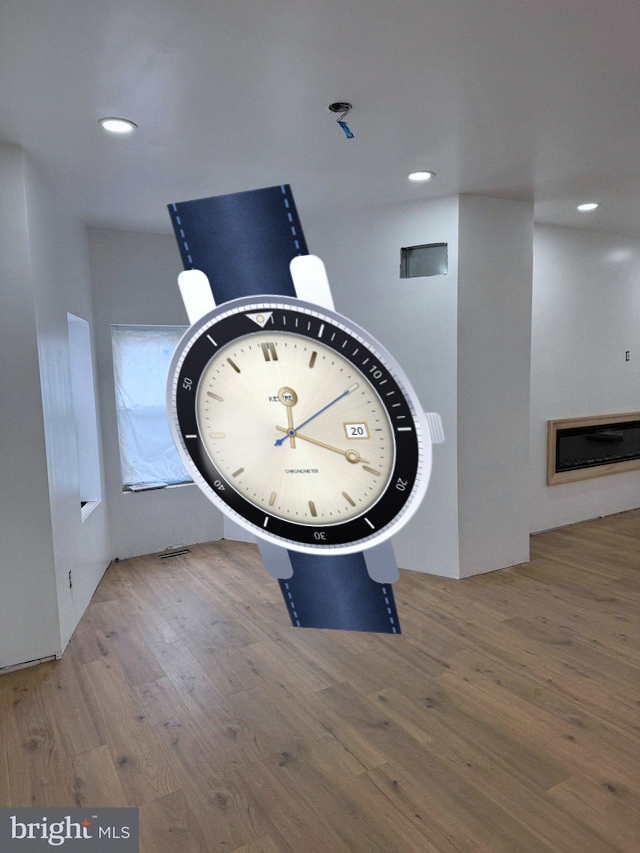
12:19:10
